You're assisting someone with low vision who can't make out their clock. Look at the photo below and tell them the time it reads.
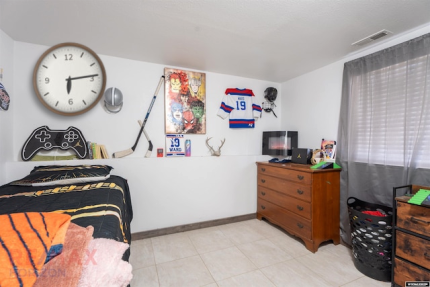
6:14
